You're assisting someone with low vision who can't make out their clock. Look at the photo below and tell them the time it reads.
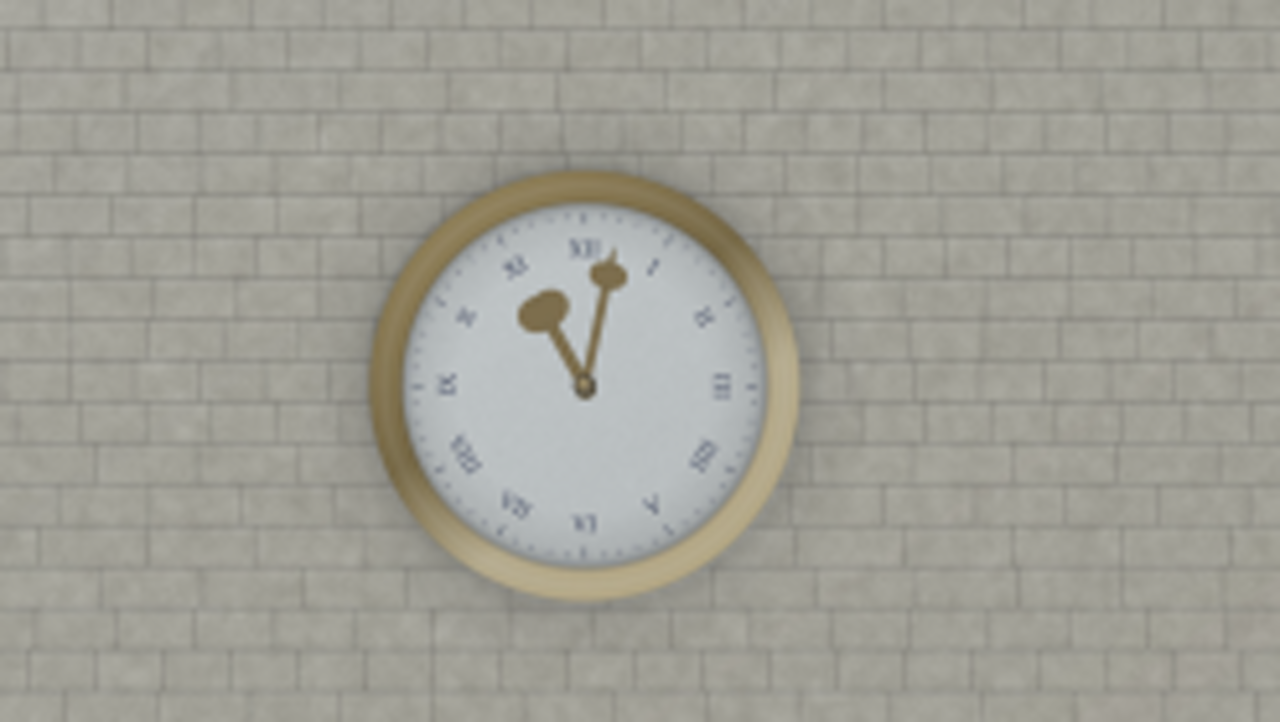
11:02
